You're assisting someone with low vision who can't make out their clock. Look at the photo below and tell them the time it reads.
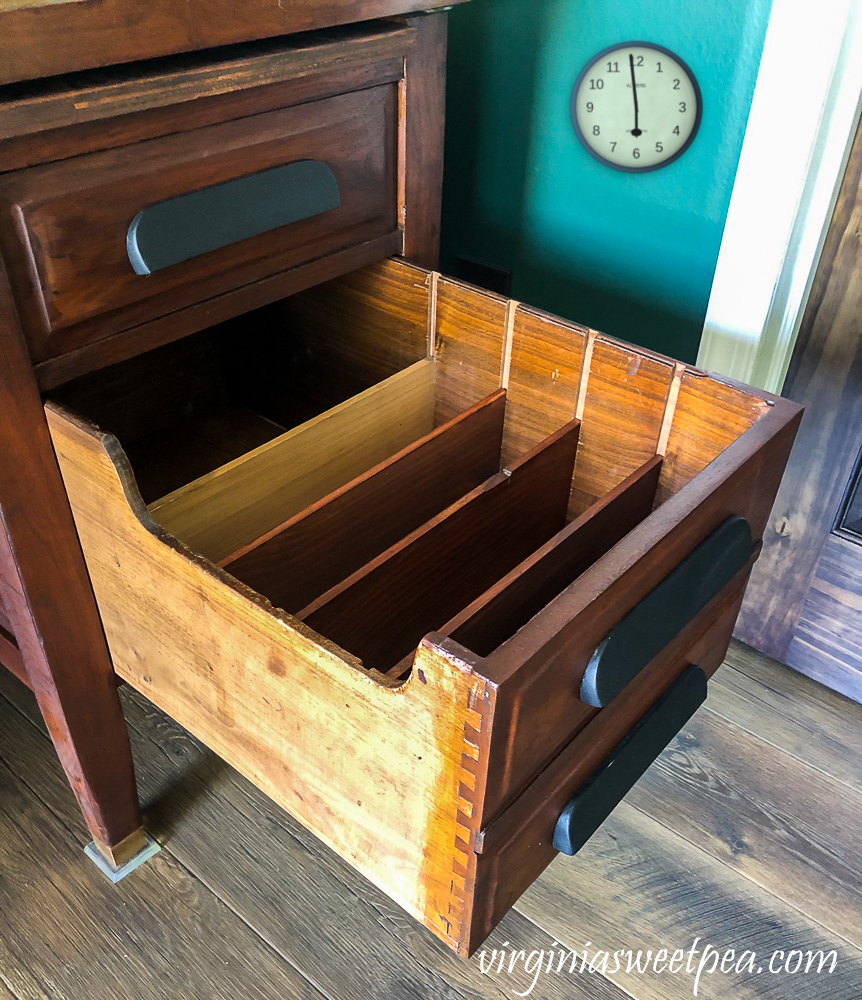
5:59
